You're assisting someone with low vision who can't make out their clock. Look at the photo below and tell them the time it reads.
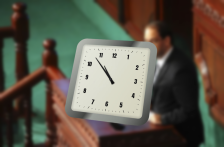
10:53
